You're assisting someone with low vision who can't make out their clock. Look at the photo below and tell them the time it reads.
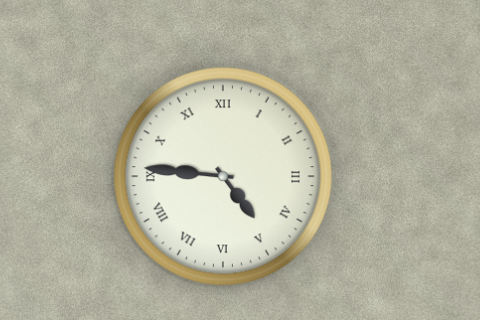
4:46
